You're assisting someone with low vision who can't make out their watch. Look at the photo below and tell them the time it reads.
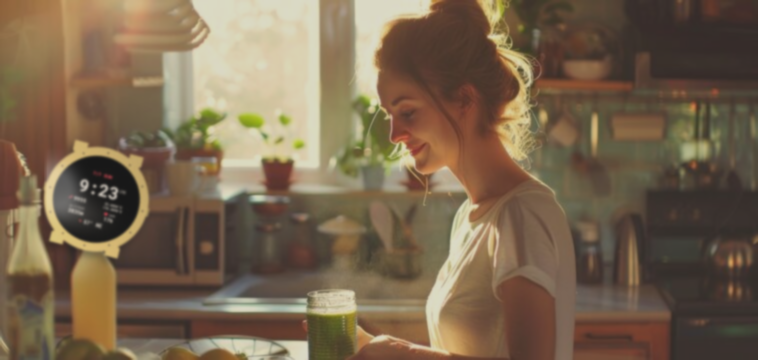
9:23
